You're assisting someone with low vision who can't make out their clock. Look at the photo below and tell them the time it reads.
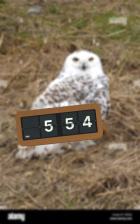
5:54
